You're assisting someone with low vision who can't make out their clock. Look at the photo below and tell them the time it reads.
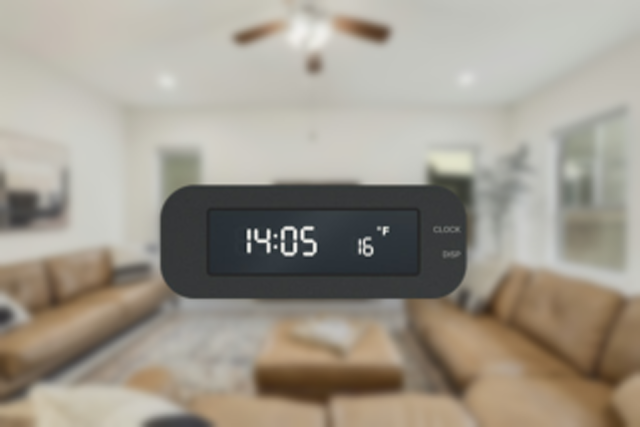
14:05
